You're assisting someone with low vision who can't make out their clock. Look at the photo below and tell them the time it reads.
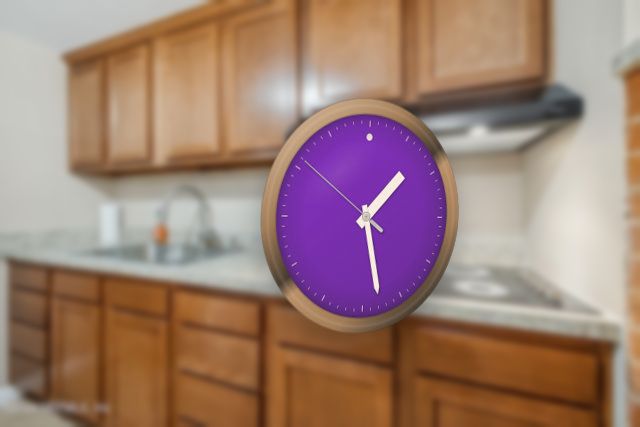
1:27:51
